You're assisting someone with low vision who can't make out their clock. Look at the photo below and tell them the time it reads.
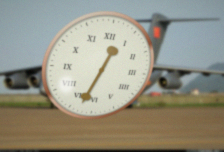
12:33
